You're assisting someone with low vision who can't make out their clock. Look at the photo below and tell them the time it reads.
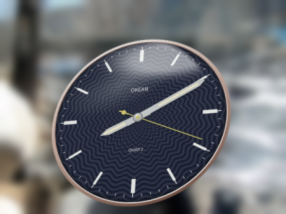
8:10:19
